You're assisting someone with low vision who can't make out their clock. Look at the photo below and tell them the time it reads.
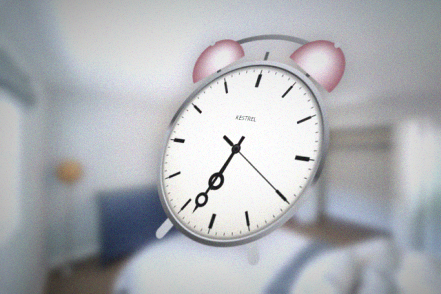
6:33:20
